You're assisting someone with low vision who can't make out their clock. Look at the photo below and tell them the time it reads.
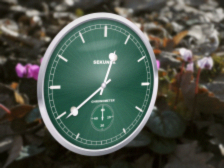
12:39
